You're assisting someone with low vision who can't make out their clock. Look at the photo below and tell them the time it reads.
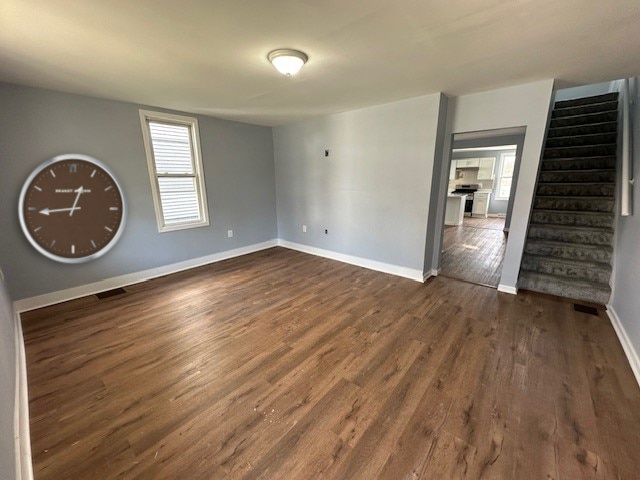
12:44
